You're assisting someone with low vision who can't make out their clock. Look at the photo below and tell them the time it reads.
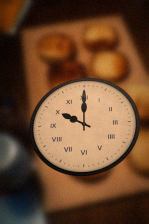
10:00
